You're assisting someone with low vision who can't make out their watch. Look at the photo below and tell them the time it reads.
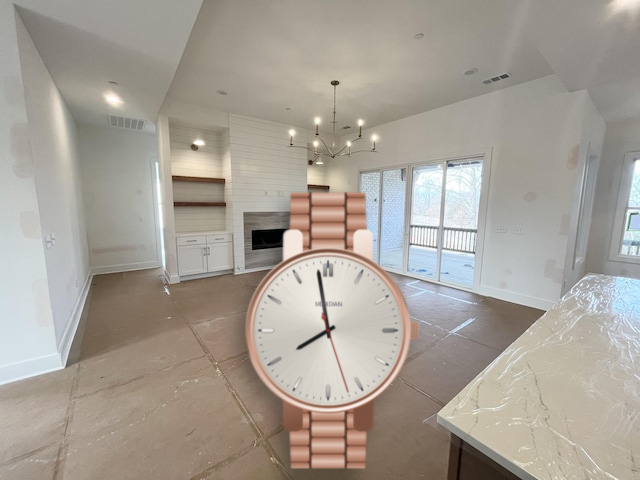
7:58:27
